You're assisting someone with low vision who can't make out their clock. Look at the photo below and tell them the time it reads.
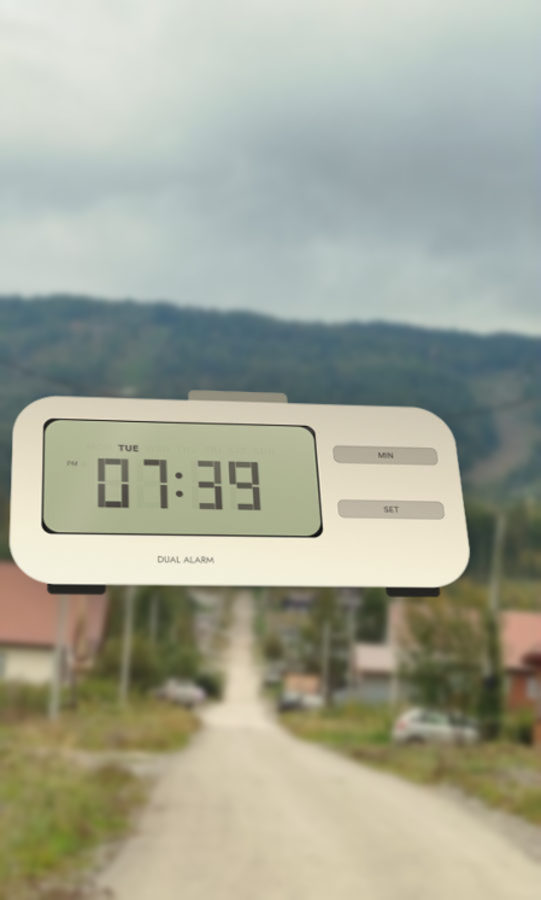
7:39
